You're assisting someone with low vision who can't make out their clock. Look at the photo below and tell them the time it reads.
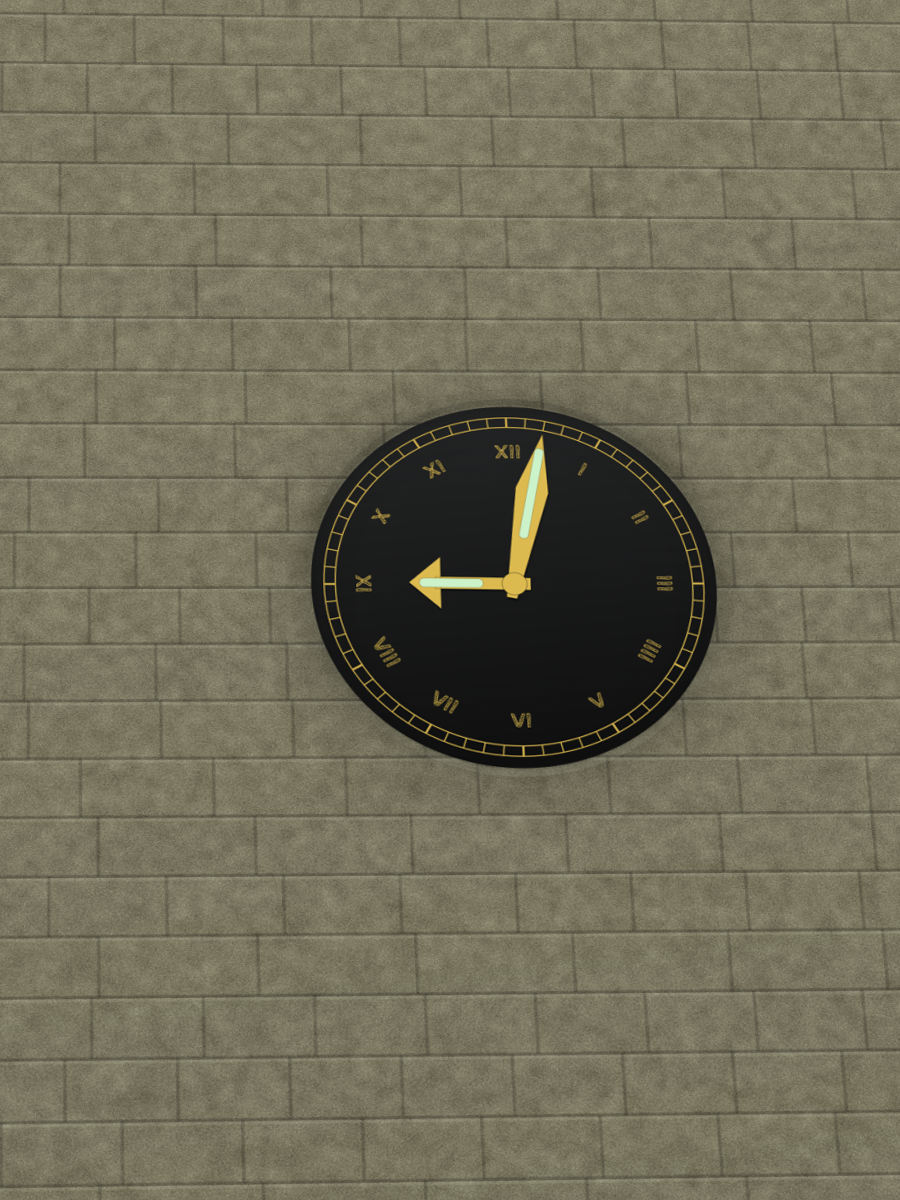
9:02
